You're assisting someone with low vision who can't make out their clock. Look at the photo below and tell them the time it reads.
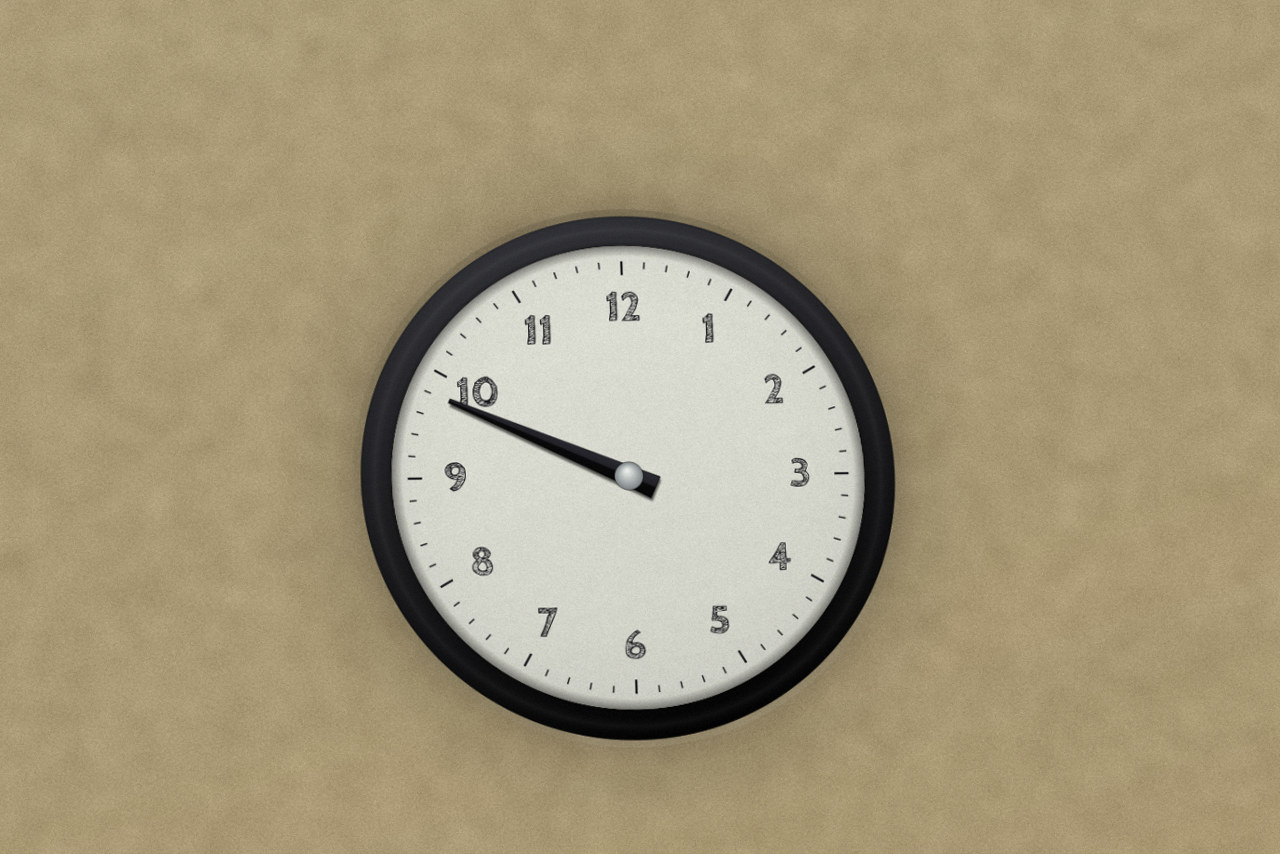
9:49
